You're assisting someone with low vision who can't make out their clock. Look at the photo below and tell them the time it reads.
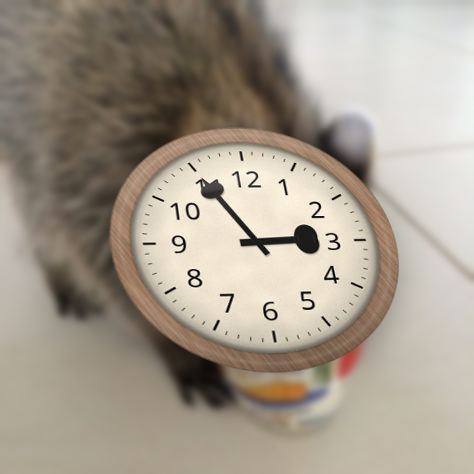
2:55
